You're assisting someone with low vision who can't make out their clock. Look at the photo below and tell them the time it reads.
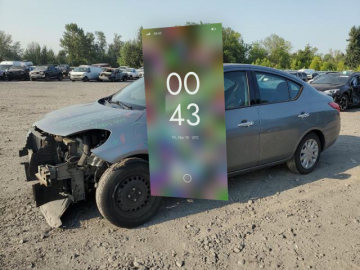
0:43
